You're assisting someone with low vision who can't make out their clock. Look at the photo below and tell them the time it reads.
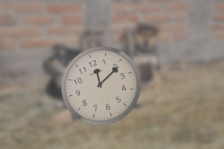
12:11
